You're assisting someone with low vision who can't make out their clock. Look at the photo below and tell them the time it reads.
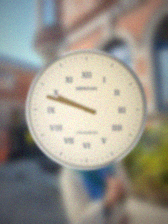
9:48
